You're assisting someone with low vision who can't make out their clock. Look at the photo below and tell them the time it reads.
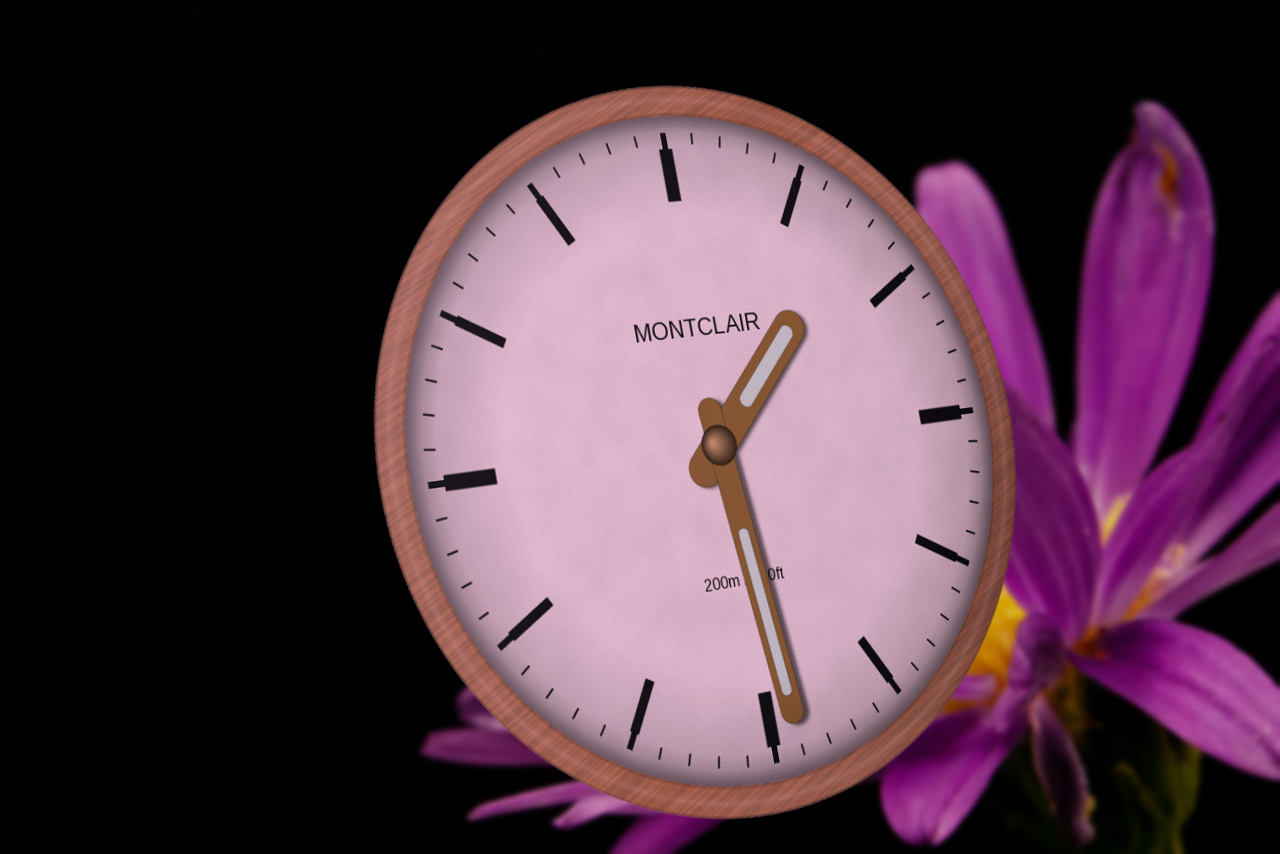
1:29
